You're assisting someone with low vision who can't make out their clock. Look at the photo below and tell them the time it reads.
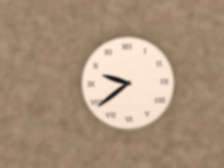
9:39
